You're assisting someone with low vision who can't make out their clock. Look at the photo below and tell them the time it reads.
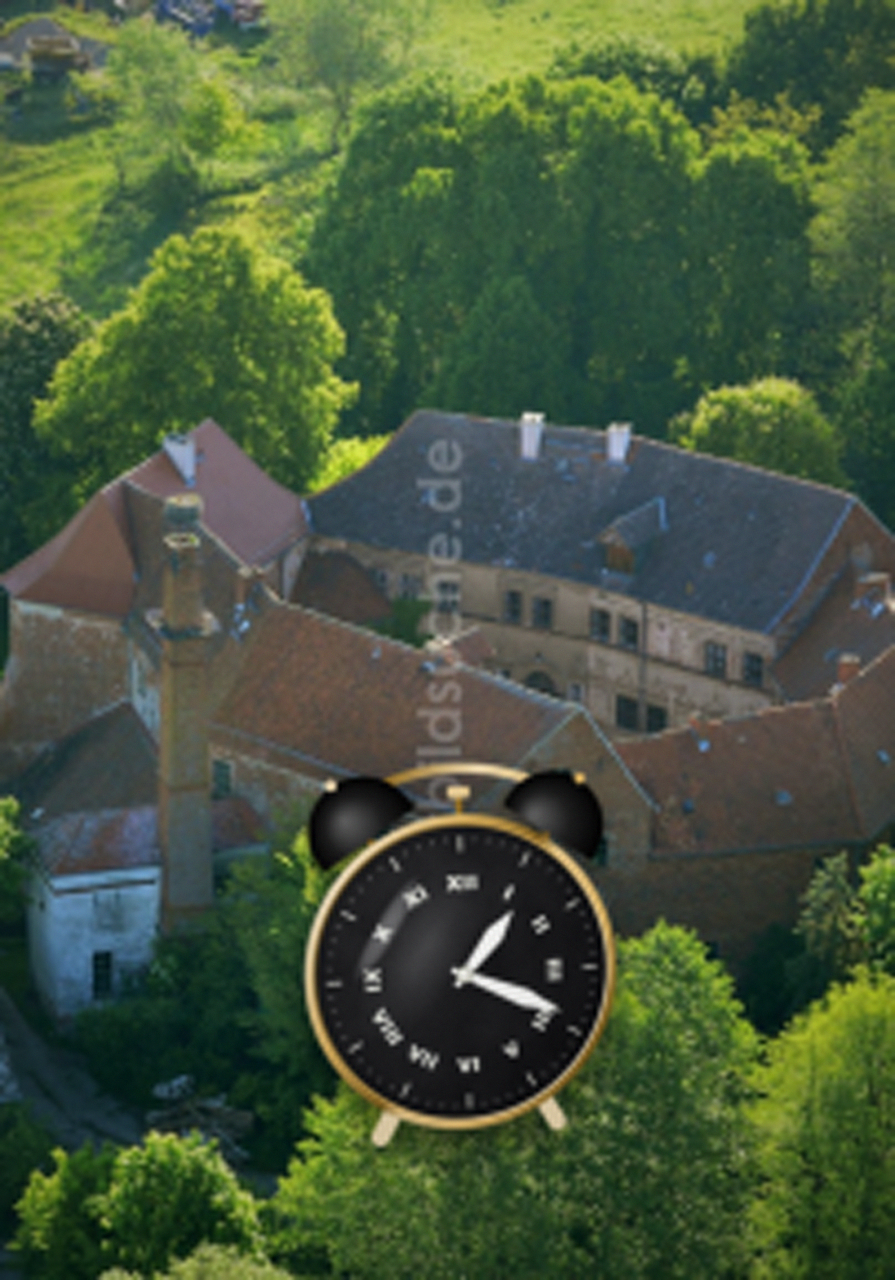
1:19
